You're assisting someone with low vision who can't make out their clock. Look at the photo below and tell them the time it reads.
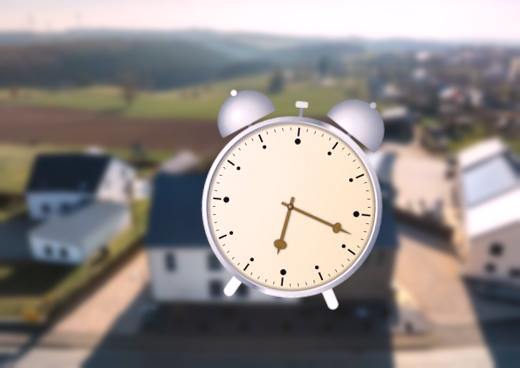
6:18
